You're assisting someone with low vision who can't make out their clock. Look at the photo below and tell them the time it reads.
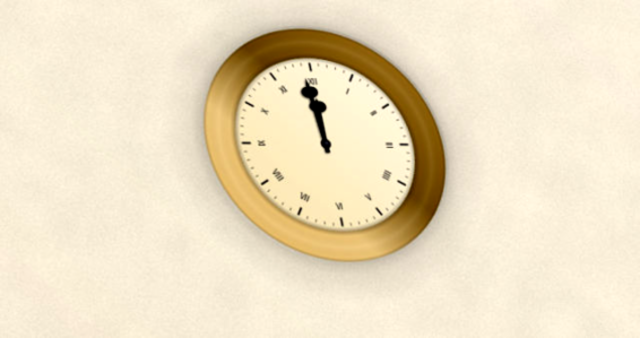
11:59
